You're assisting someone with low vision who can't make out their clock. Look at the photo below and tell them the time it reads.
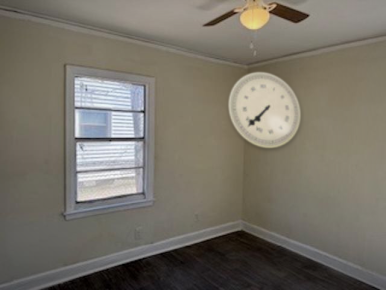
7:39
